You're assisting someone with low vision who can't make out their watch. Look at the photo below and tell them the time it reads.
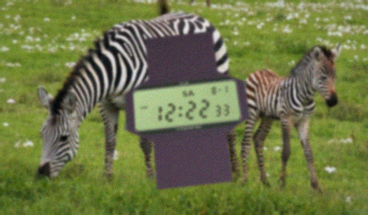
12:22:33
